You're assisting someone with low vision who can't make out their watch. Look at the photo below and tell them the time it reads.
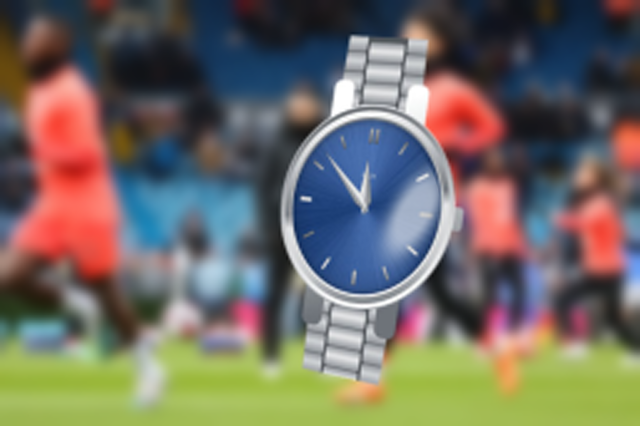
11:52
